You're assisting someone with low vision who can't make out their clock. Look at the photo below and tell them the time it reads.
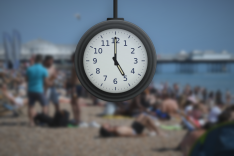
5:00
